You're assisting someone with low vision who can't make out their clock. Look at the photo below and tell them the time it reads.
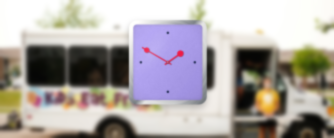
1:50
